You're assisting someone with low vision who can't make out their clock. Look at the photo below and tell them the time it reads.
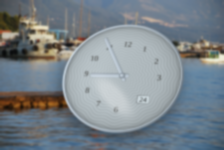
8:55
